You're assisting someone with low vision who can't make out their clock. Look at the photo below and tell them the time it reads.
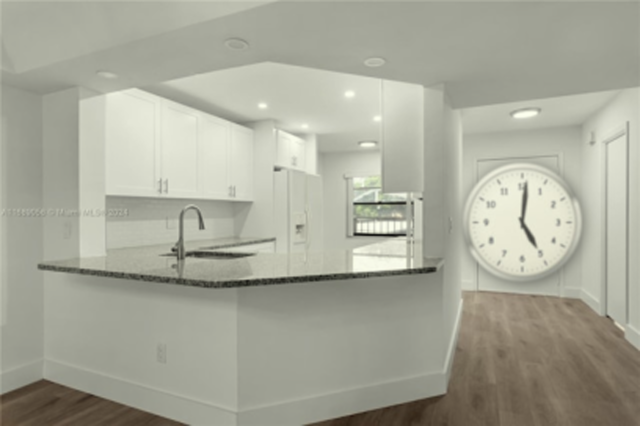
5:01
